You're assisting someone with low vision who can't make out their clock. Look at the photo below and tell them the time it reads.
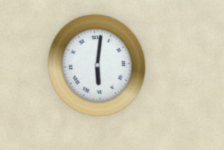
6:02
